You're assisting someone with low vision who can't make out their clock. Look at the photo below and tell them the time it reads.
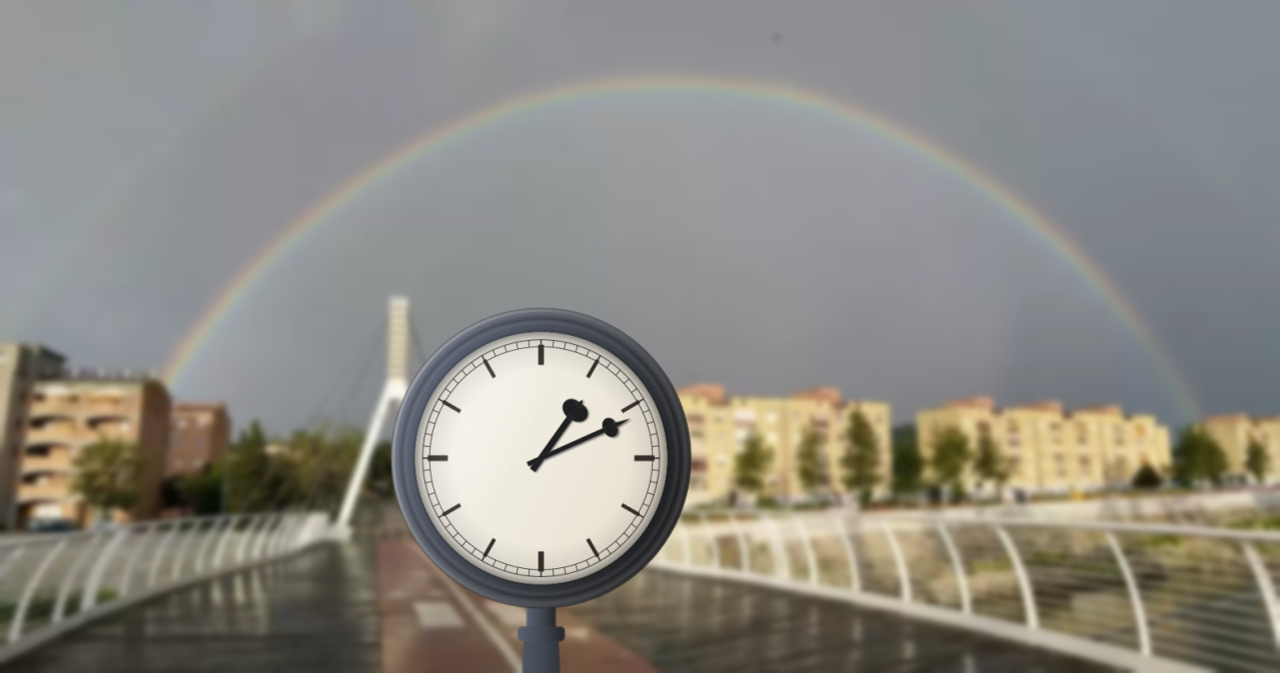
1:11
